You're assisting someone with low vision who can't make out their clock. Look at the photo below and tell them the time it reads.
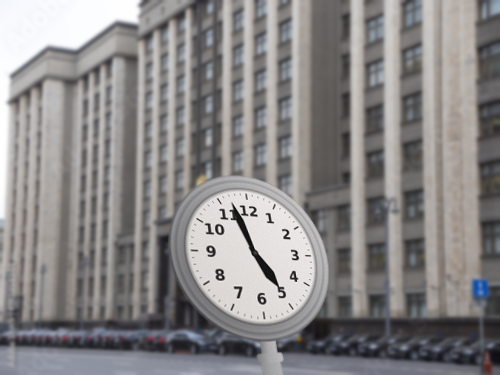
4:57
